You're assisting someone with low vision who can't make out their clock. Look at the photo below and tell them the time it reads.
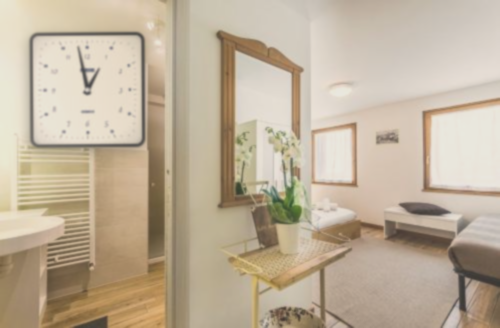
12:58
